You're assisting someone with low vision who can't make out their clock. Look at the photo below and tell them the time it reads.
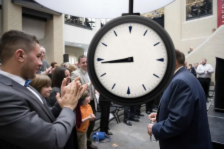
8:44
